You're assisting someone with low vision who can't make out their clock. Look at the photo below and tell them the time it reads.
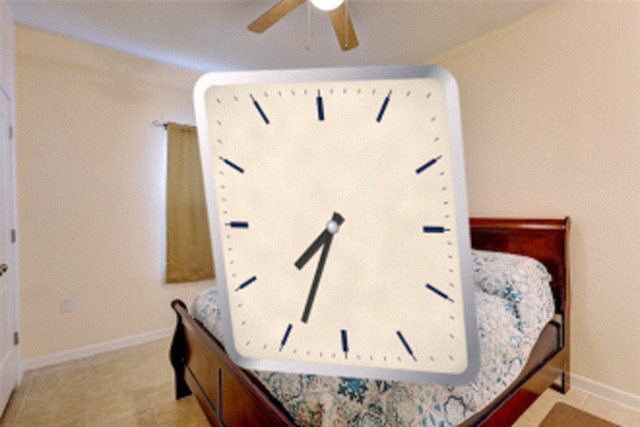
7:34
